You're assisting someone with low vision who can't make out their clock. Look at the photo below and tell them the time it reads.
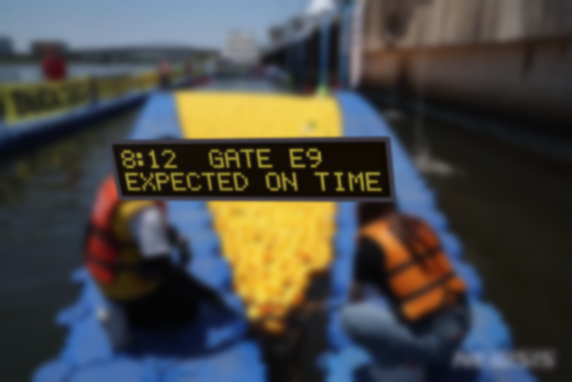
8:12
